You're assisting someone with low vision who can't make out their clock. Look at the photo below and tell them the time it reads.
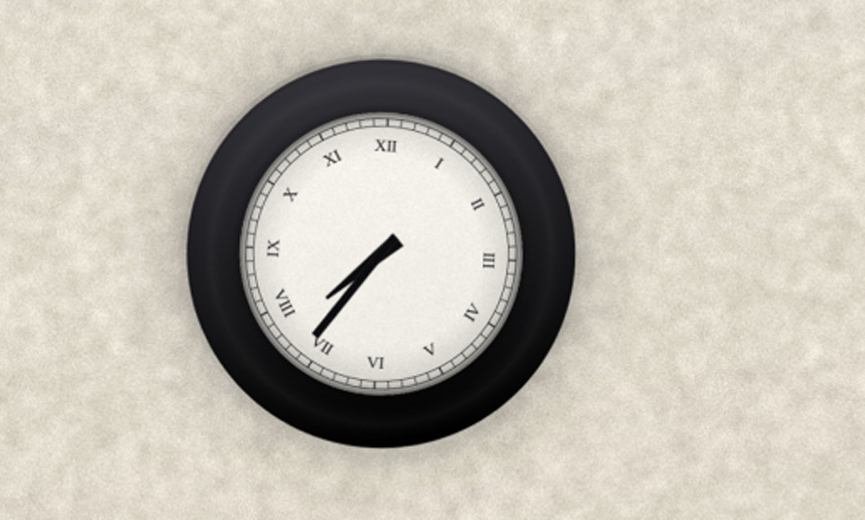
7:36
